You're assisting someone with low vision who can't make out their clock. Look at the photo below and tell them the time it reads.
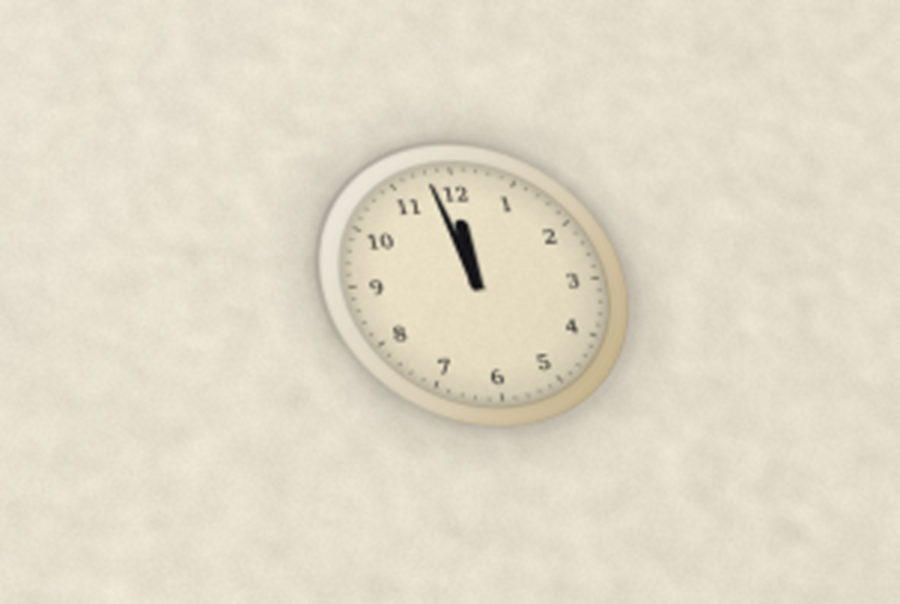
11:58
